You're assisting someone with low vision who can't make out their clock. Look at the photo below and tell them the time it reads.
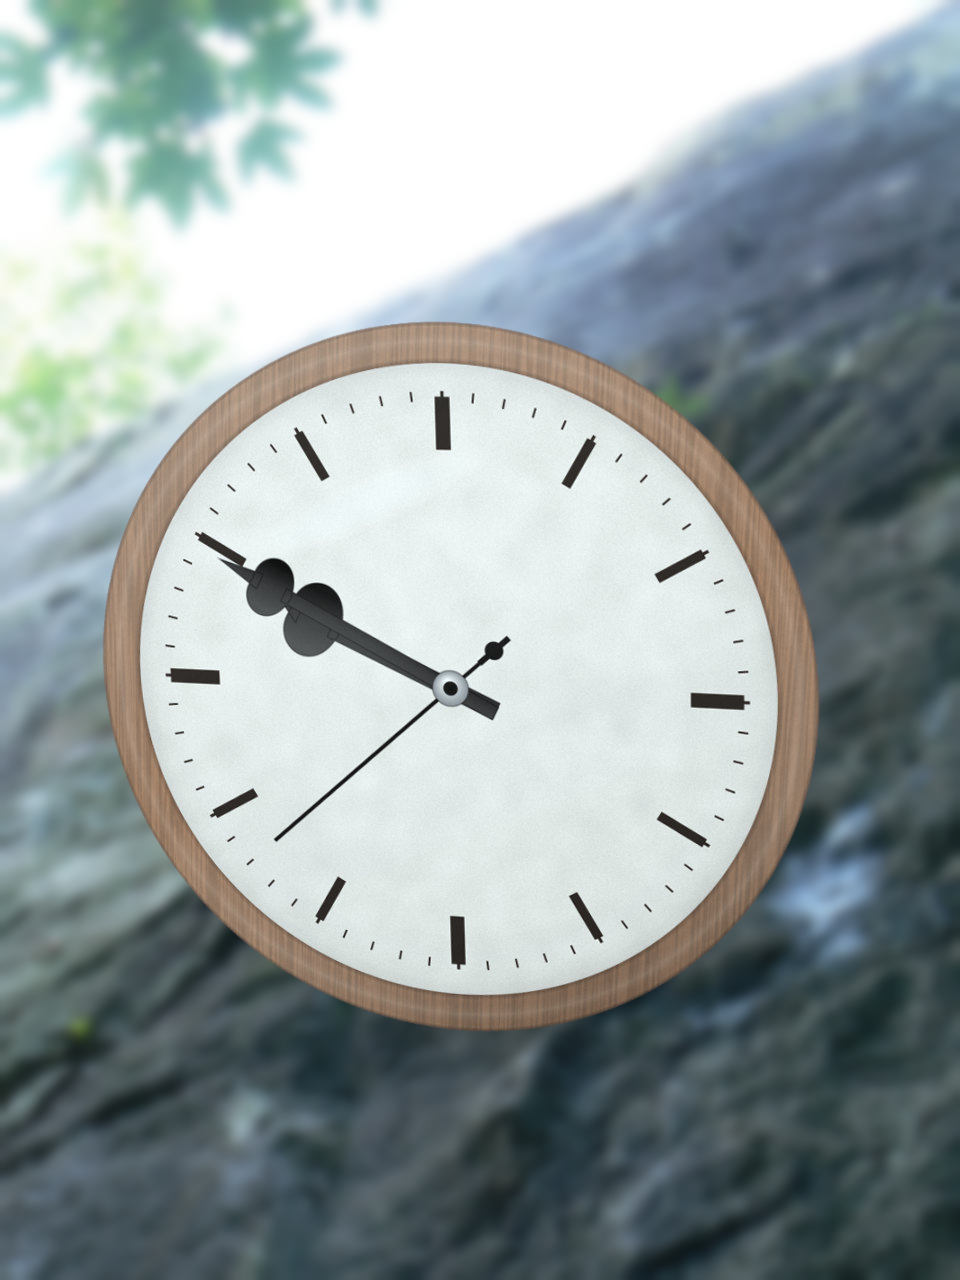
9:49:38
